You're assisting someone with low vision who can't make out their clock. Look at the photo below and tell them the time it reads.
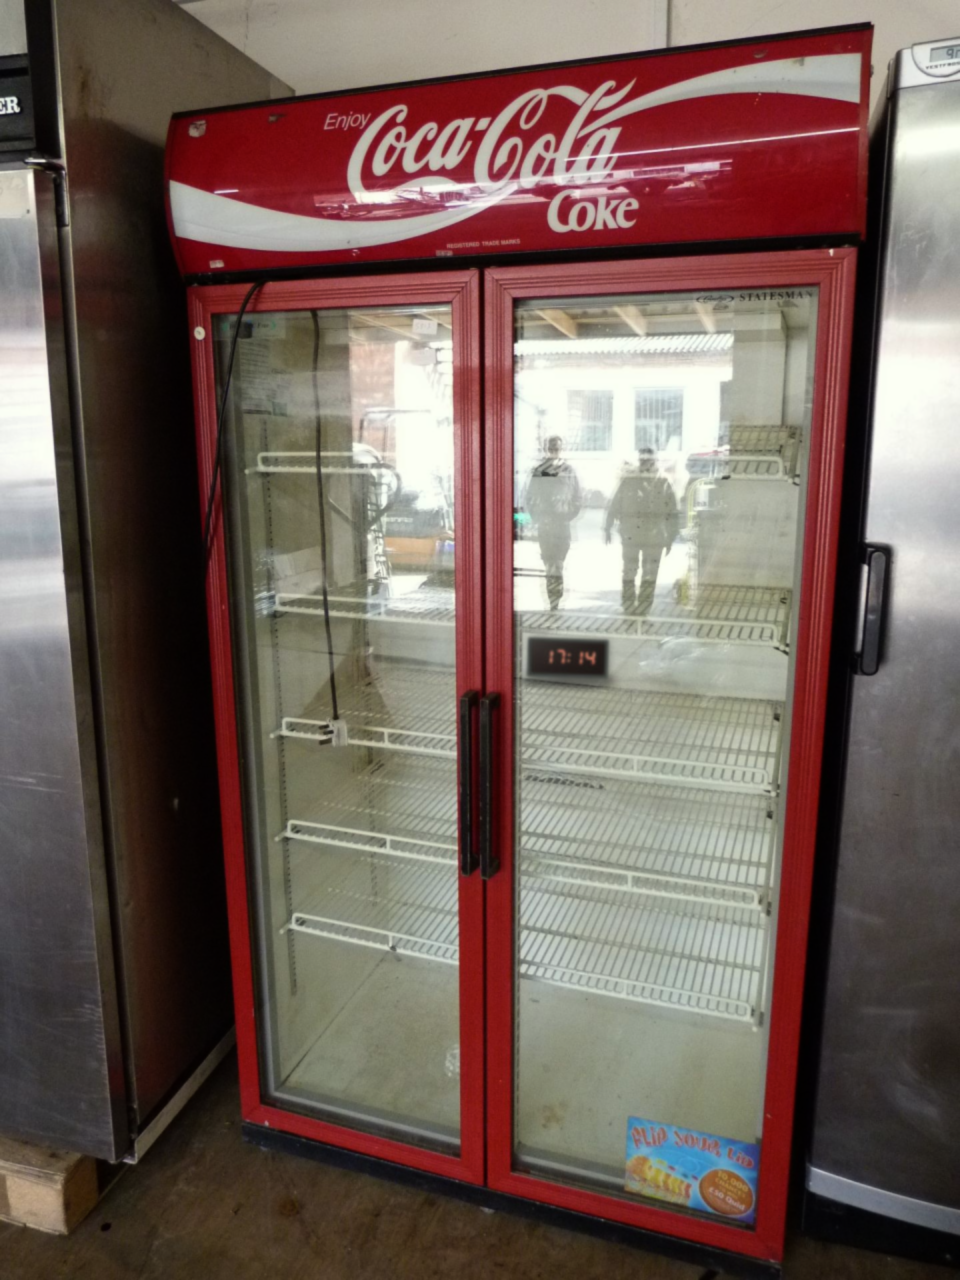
17:14
